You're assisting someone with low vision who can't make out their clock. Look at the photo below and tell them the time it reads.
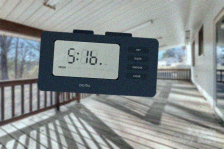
5:16
